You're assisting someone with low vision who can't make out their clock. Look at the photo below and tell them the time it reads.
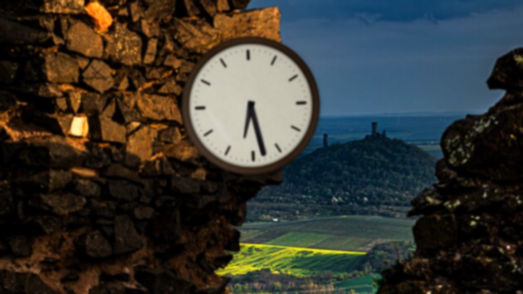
6:28
